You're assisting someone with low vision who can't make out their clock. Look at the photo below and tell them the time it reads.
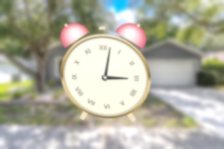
3:02
